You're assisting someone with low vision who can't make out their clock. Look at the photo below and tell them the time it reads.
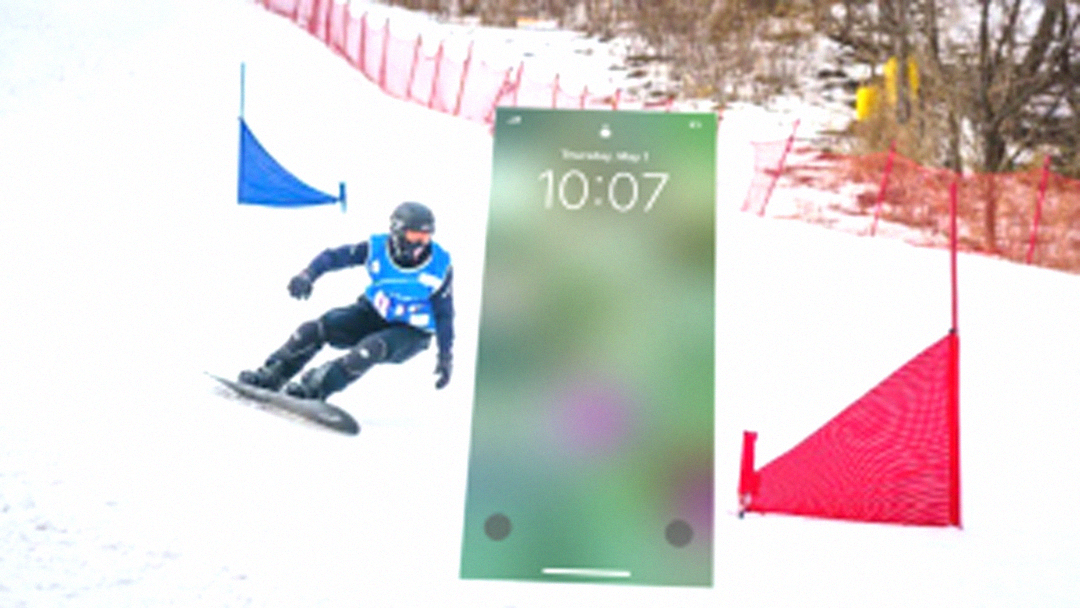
10:07
